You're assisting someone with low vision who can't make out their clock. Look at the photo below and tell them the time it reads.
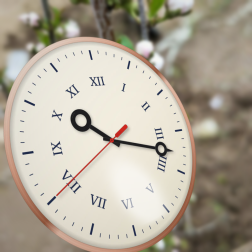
10:17:40
